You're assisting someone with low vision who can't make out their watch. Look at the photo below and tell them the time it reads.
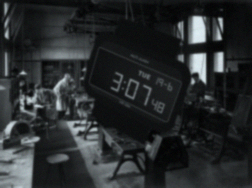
3:07
